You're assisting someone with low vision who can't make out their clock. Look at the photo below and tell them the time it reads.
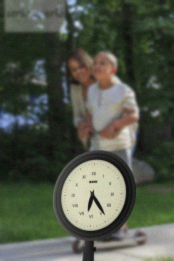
6:24
